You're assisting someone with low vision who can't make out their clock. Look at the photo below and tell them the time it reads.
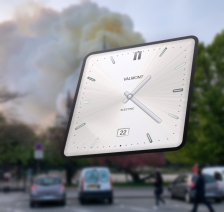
1:22
